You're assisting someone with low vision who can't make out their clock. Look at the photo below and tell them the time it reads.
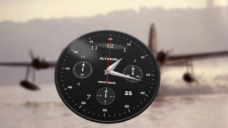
1:17
